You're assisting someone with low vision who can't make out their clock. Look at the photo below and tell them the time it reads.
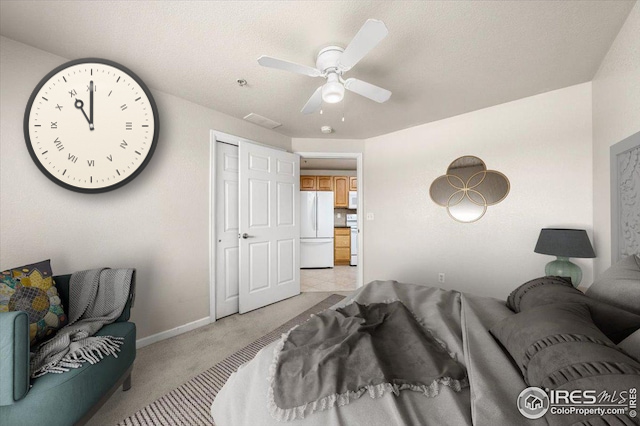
11:00
